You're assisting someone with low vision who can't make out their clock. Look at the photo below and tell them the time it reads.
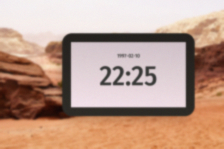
22:25
